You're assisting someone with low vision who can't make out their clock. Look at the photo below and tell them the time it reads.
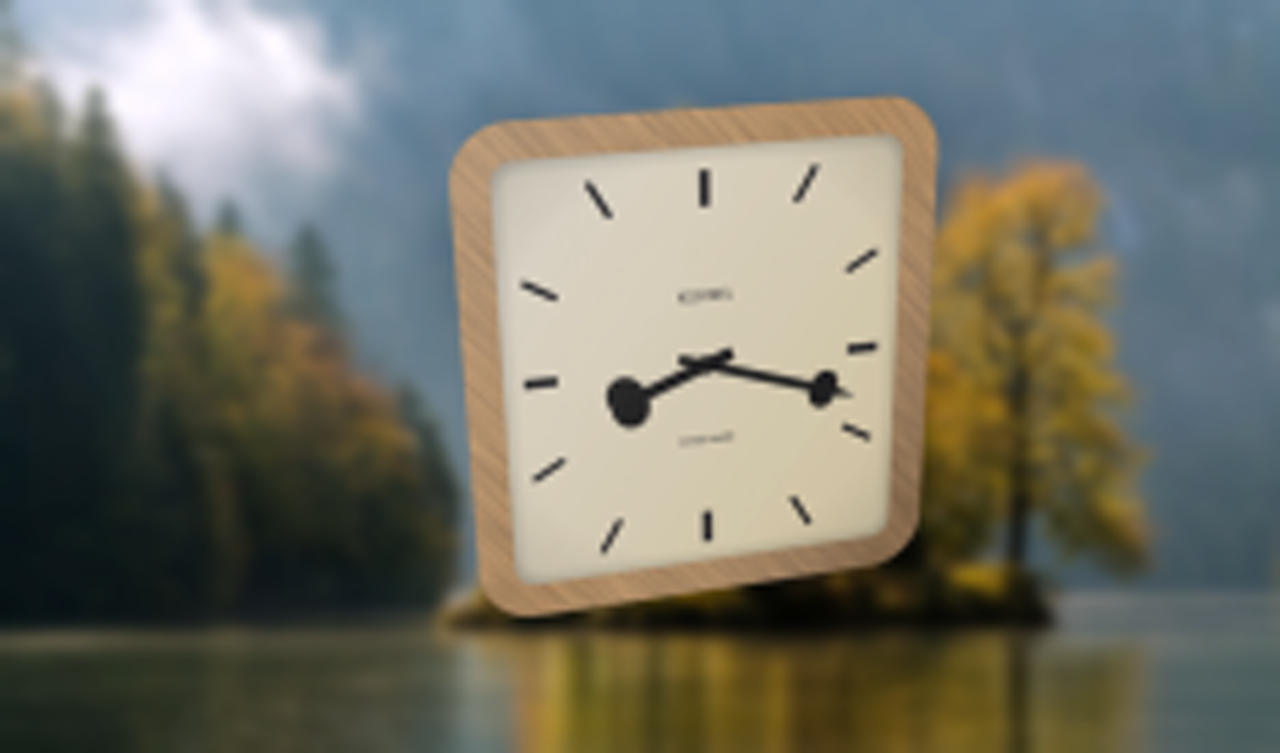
8:18
